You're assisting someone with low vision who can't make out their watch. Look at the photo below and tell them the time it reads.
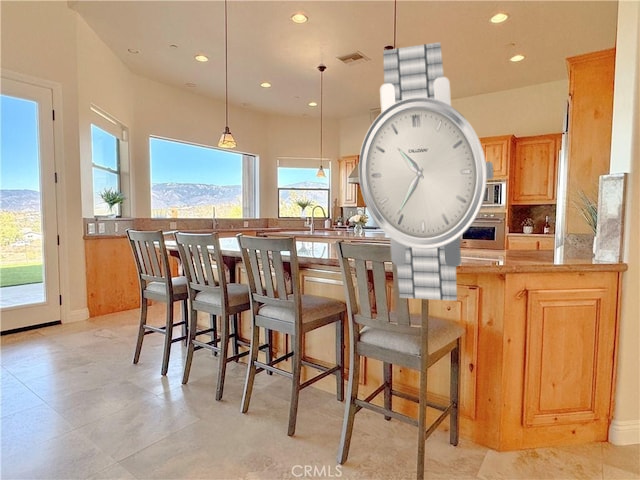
10:36
